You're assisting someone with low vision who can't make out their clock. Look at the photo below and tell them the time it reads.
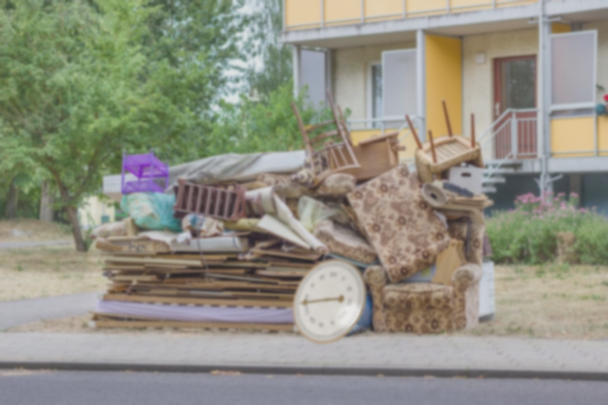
2:43
